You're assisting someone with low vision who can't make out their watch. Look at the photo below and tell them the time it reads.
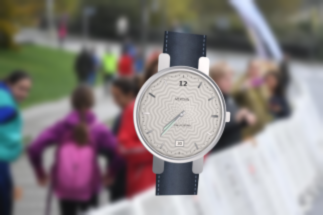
7:37
